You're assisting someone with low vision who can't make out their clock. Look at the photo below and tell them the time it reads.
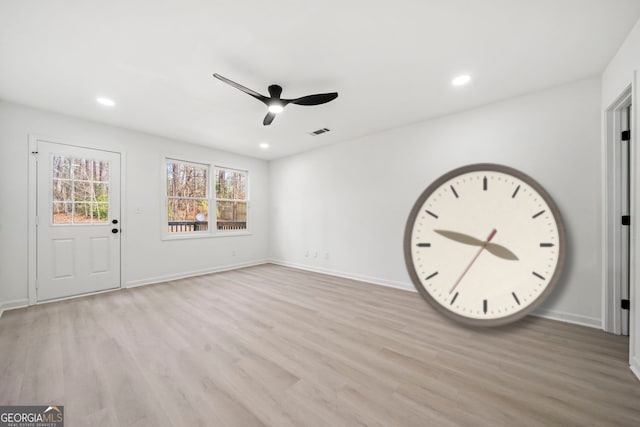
3:47:36
